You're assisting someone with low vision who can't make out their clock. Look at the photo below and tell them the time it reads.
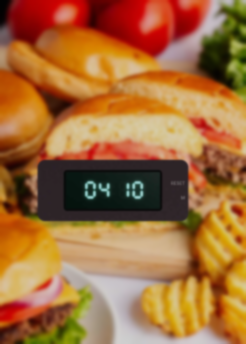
4:10
